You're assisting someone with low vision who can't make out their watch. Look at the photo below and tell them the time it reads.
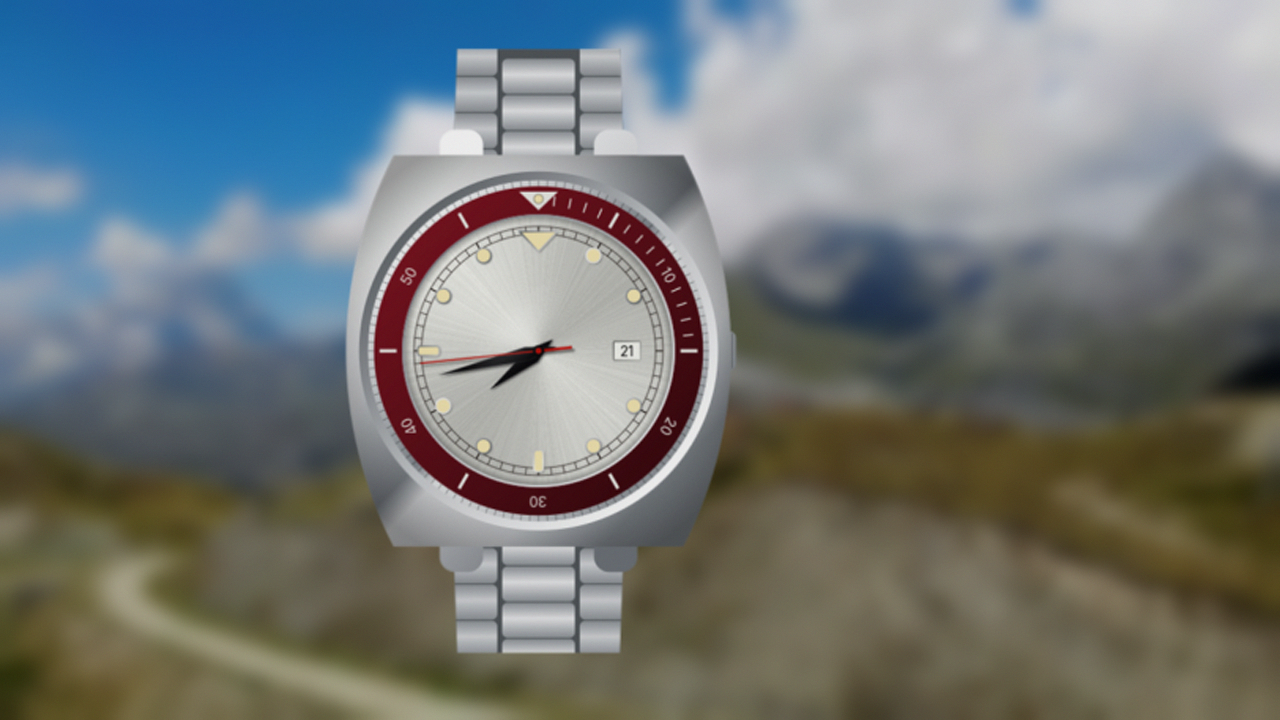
7:42:44
